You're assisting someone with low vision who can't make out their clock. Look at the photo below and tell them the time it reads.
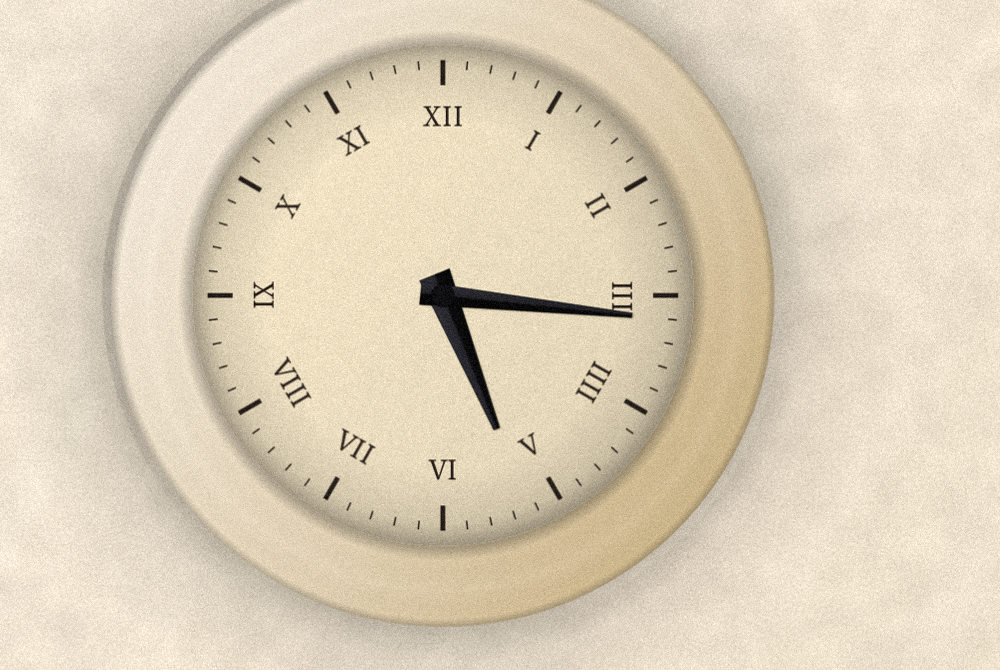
5:16
